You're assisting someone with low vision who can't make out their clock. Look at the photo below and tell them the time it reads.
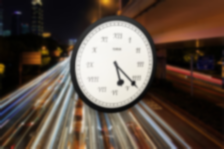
5:22
